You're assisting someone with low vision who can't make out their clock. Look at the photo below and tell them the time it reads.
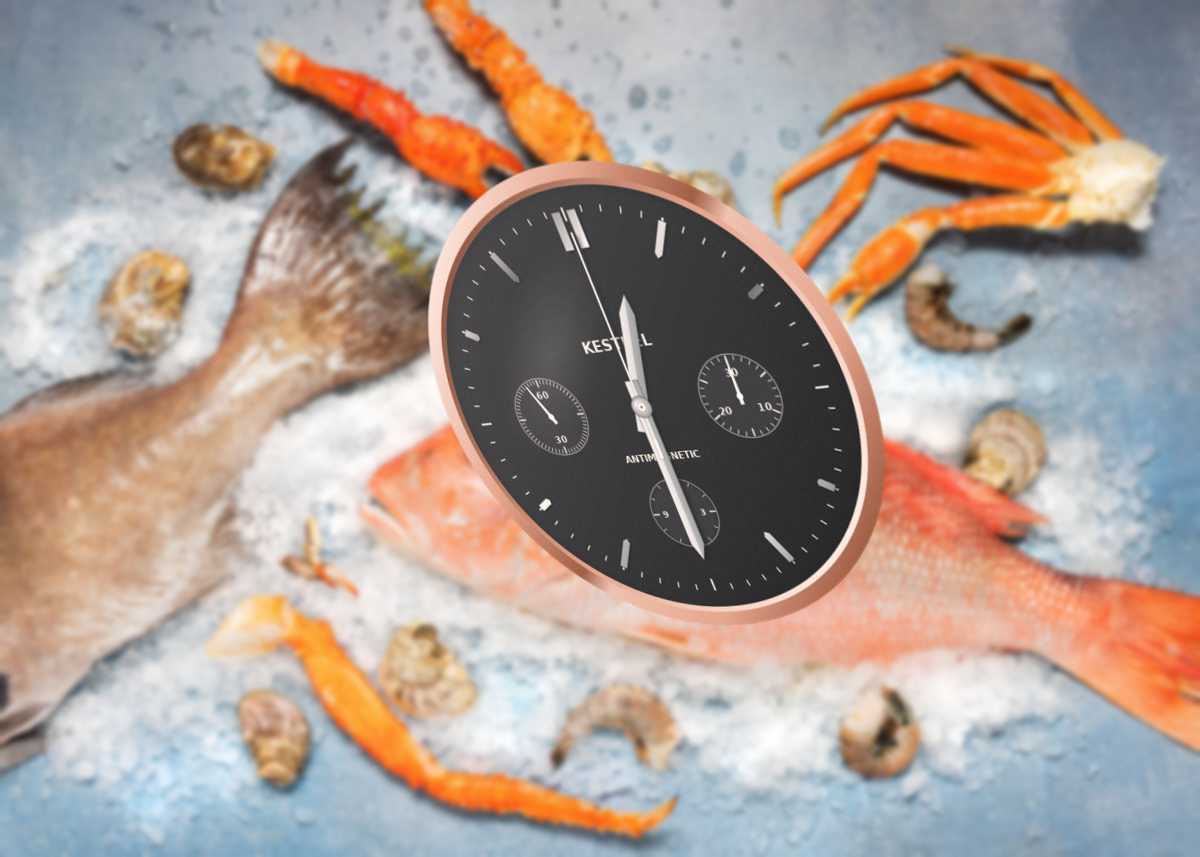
12:29:56
